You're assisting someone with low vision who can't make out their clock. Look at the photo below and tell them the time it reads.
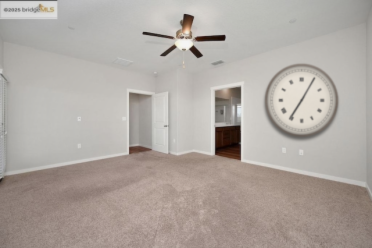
7:05
